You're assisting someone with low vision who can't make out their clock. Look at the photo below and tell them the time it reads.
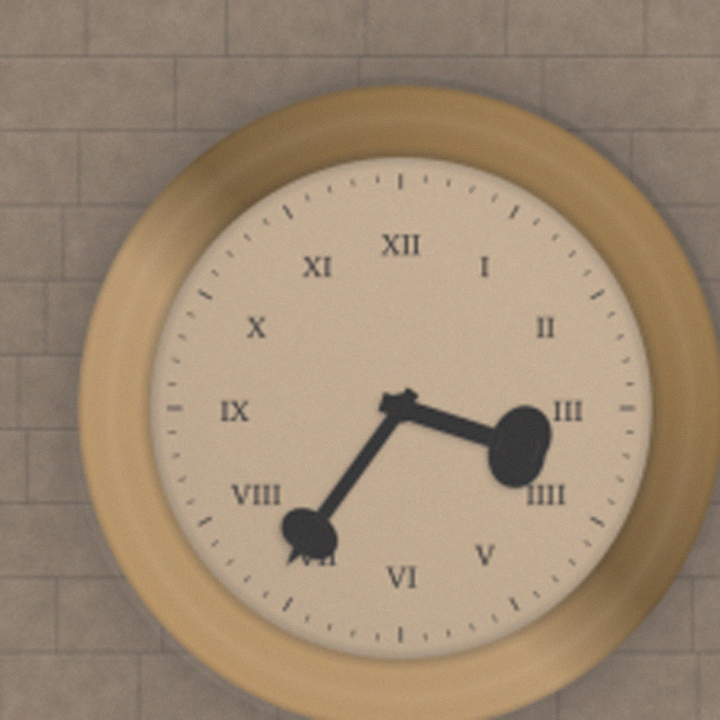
3:36
